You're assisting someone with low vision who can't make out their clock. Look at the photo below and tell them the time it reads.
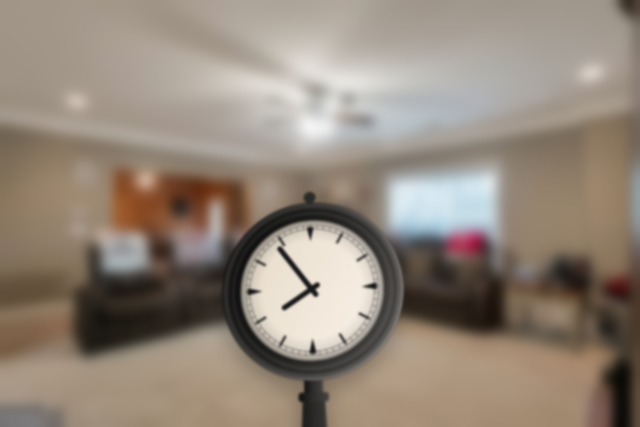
7:54
